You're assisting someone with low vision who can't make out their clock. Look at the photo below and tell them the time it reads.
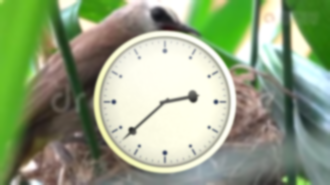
2:38
